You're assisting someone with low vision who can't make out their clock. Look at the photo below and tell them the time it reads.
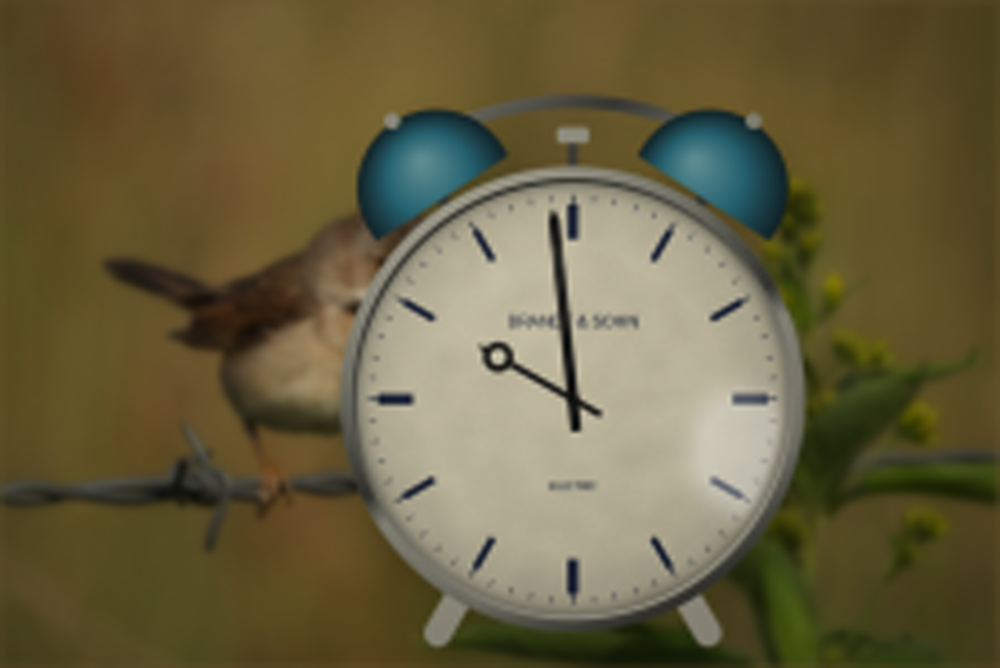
9:59
